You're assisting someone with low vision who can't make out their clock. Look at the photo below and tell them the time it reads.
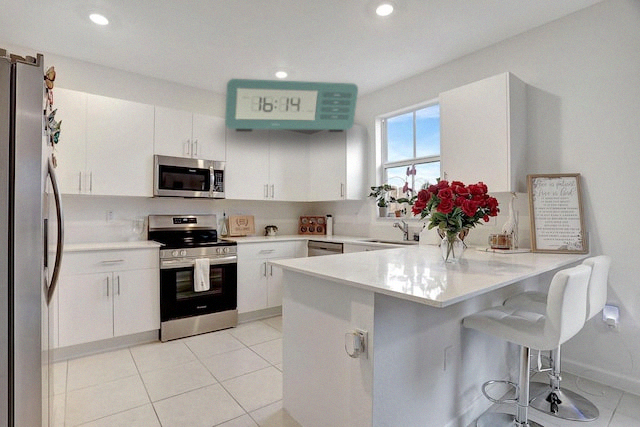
16:14
